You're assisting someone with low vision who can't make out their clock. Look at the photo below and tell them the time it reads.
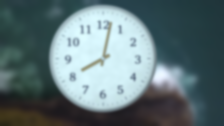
8:02
